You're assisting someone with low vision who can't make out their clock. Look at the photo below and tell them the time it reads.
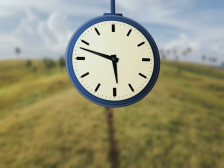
5:48
